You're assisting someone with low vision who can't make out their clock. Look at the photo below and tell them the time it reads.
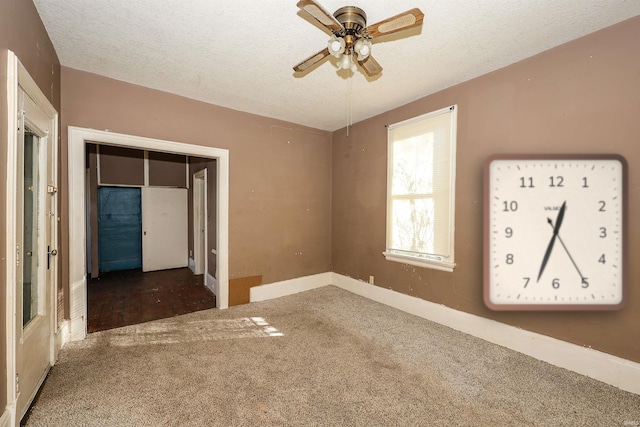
12:33:25
